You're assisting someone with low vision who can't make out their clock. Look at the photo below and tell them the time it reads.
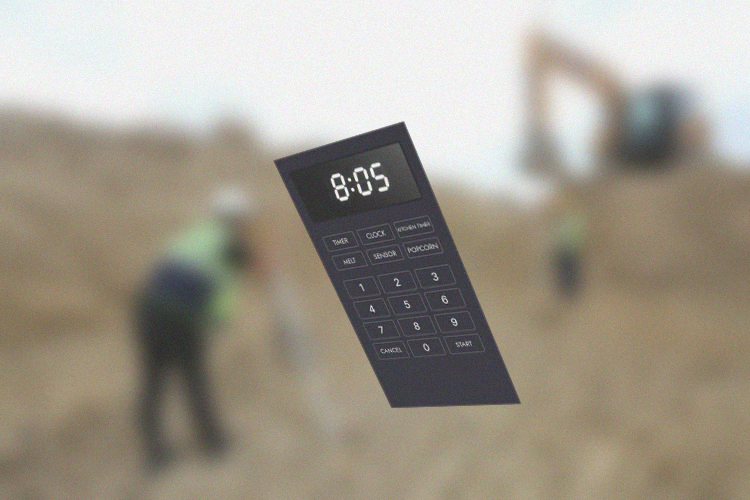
8:05
